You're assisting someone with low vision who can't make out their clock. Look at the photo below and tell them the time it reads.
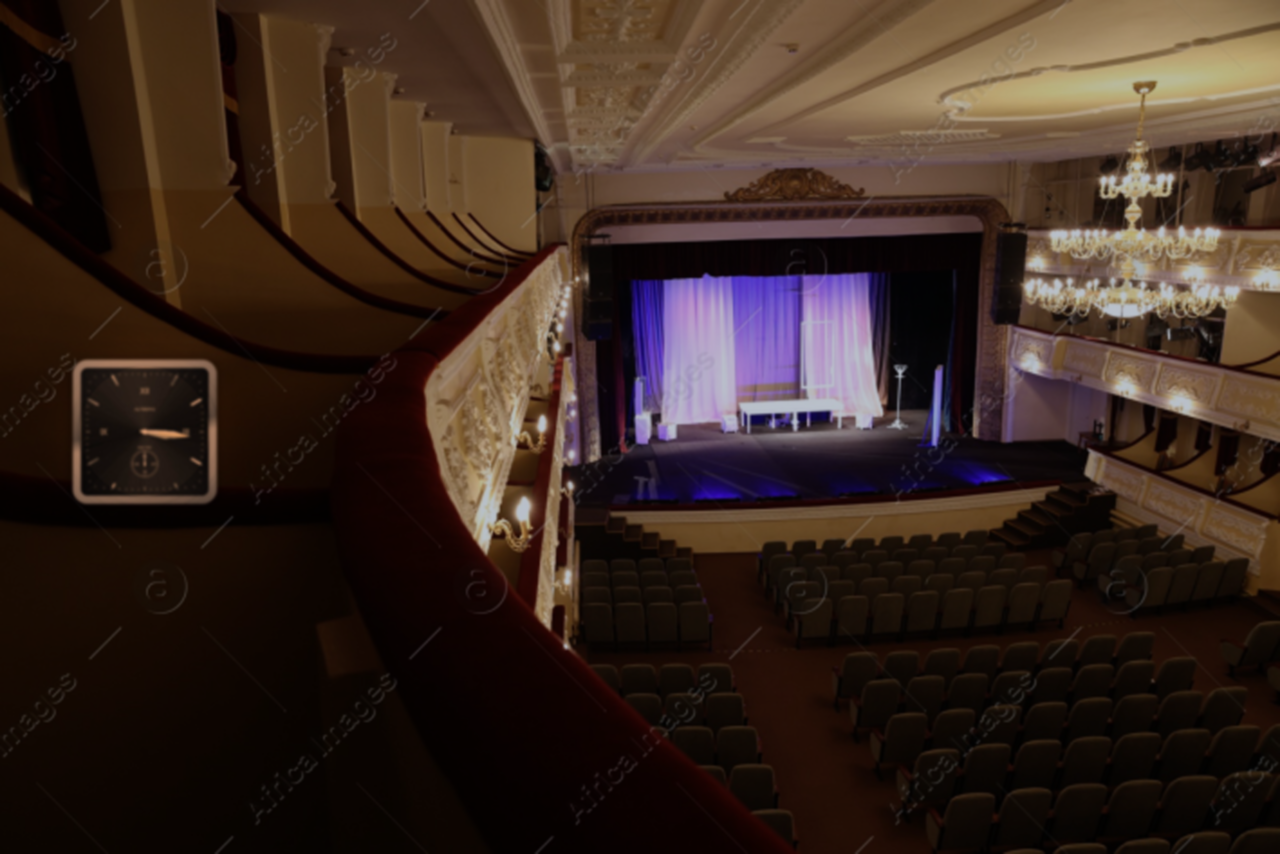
3:16
